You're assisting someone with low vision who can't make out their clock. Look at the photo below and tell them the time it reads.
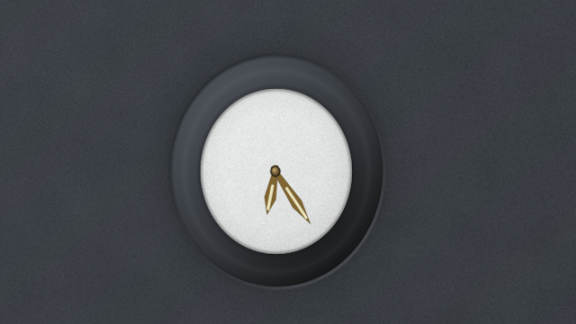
6:24
